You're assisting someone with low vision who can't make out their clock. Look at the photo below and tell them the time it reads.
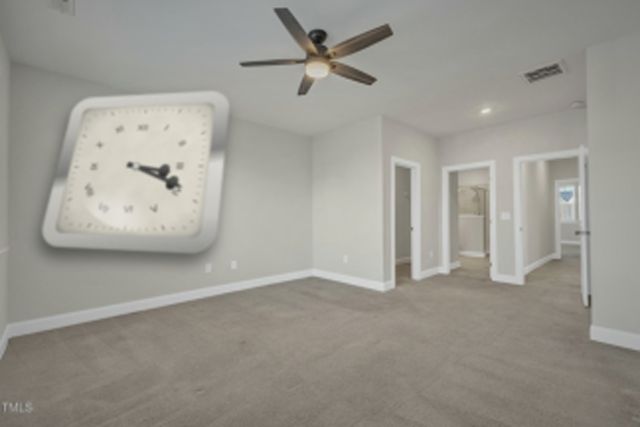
3:19
